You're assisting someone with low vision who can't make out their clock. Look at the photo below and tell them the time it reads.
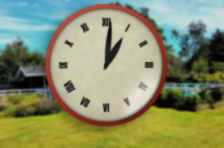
1:01
